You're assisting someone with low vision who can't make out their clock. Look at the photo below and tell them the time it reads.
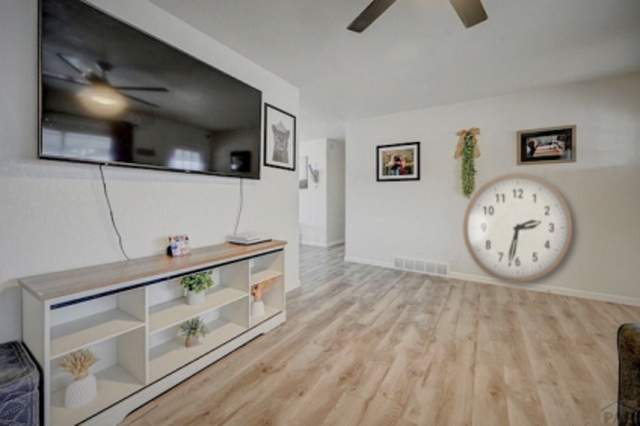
2:32
